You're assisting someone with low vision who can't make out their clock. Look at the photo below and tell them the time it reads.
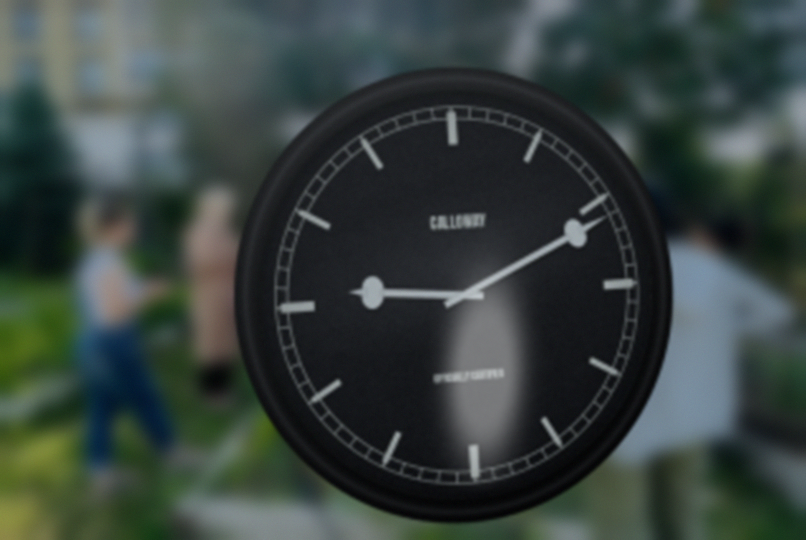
9:11
